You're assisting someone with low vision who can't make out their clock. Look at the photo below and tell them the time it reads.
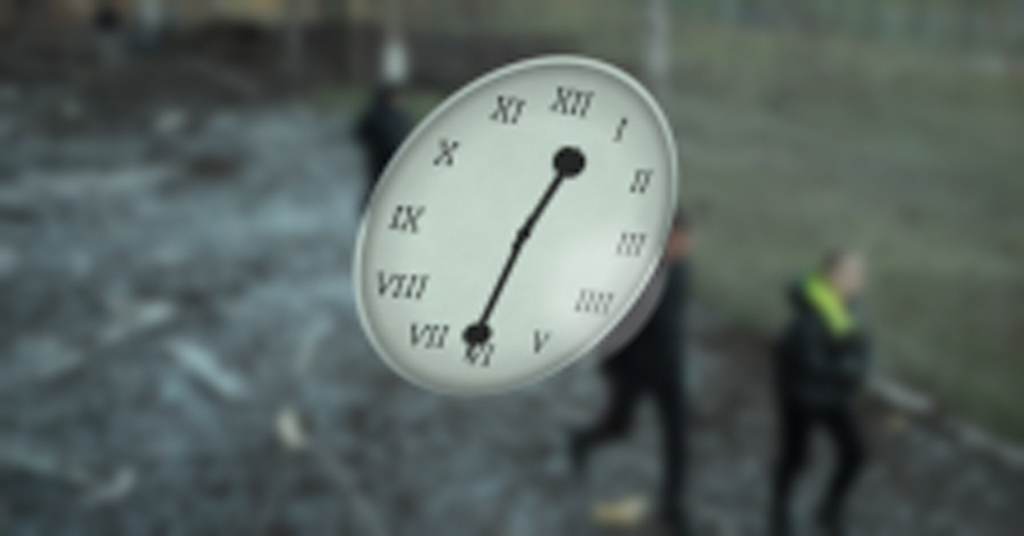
12:31
